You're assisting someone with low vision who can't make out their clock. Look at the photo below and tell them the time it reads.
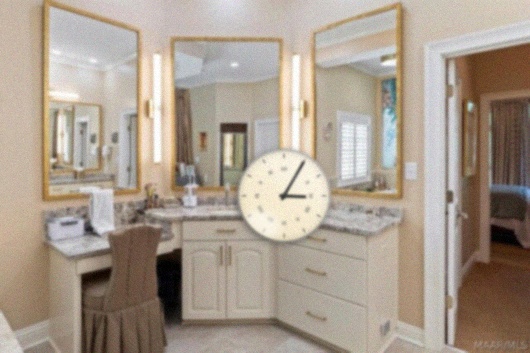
3:05
